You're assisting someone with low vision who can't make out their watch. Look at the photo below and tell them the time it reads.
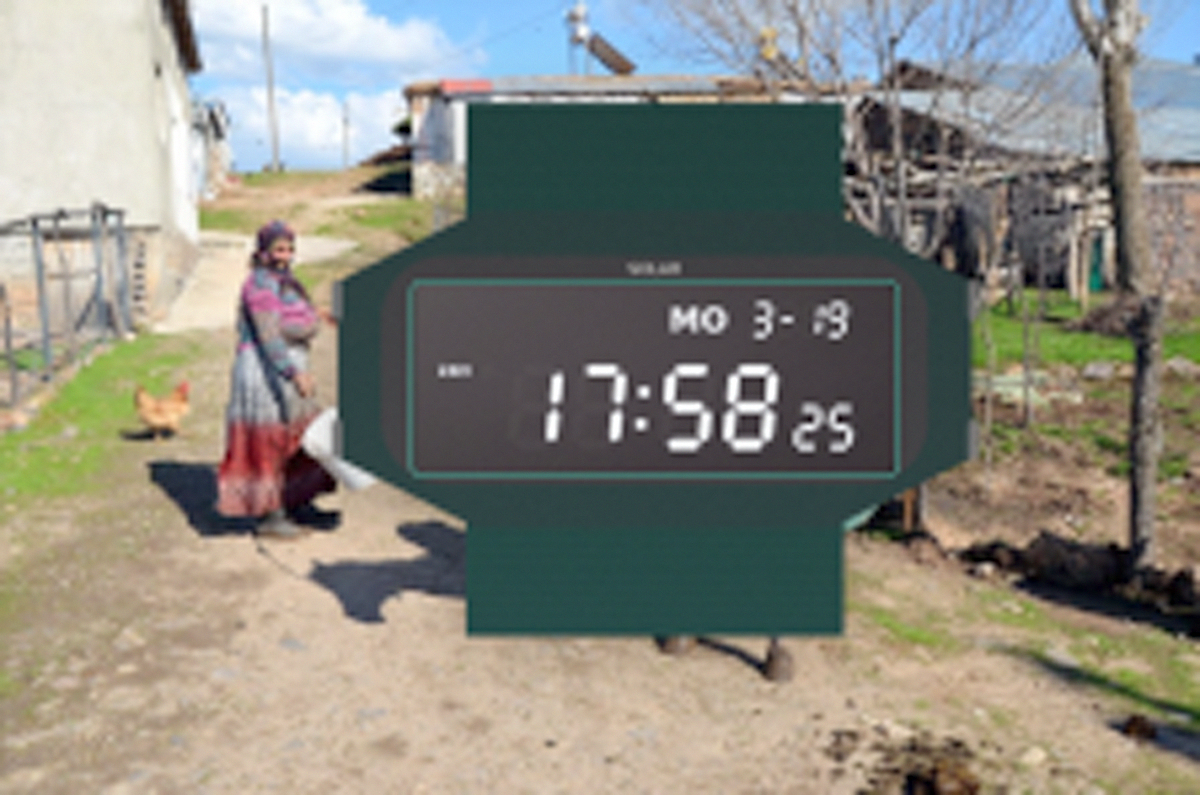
17:58:25
